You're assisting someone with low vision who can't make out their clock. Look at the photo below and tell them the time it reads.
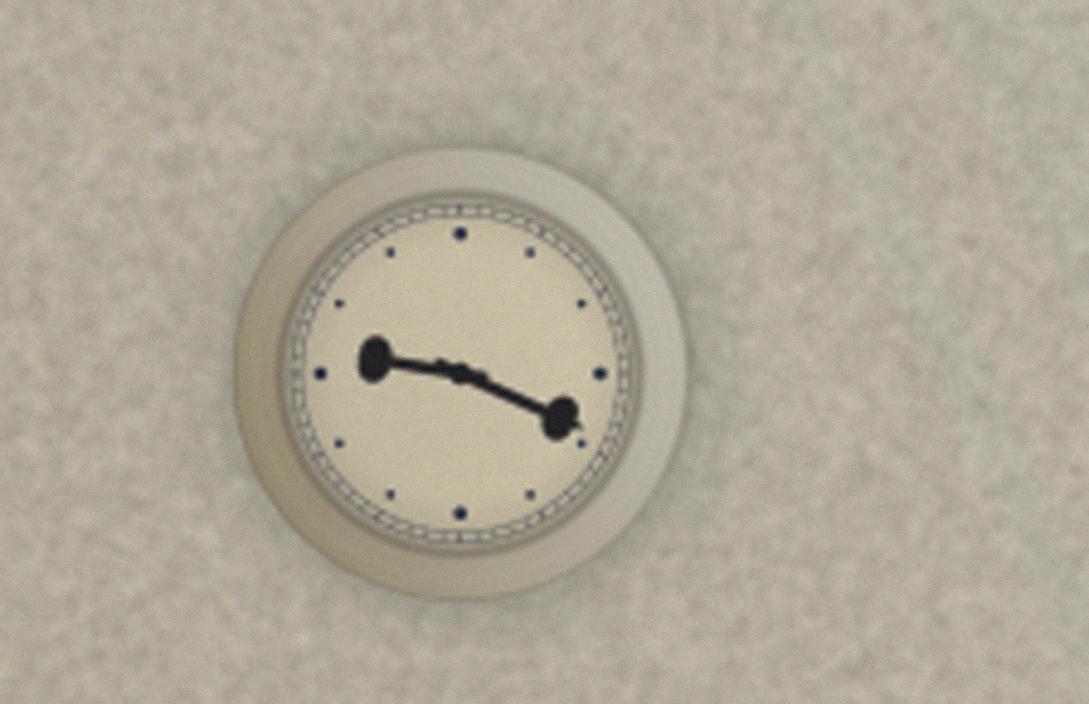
9:19
